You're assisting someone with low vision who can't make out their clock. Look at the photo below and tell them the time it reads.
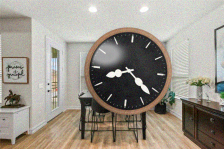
8:22
